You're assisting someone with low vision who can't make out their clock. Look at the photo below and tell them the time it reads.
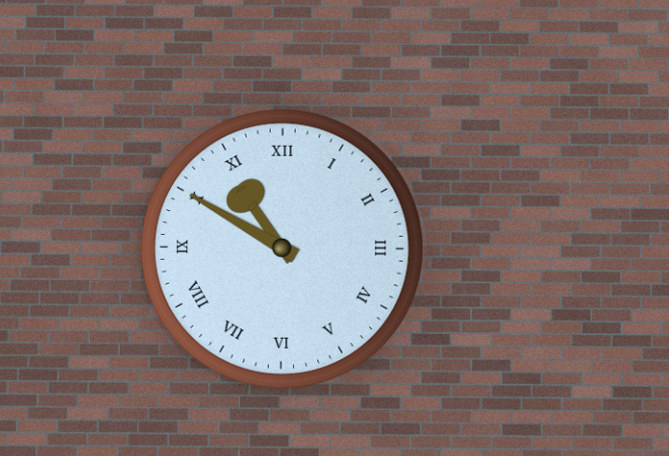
10:50
